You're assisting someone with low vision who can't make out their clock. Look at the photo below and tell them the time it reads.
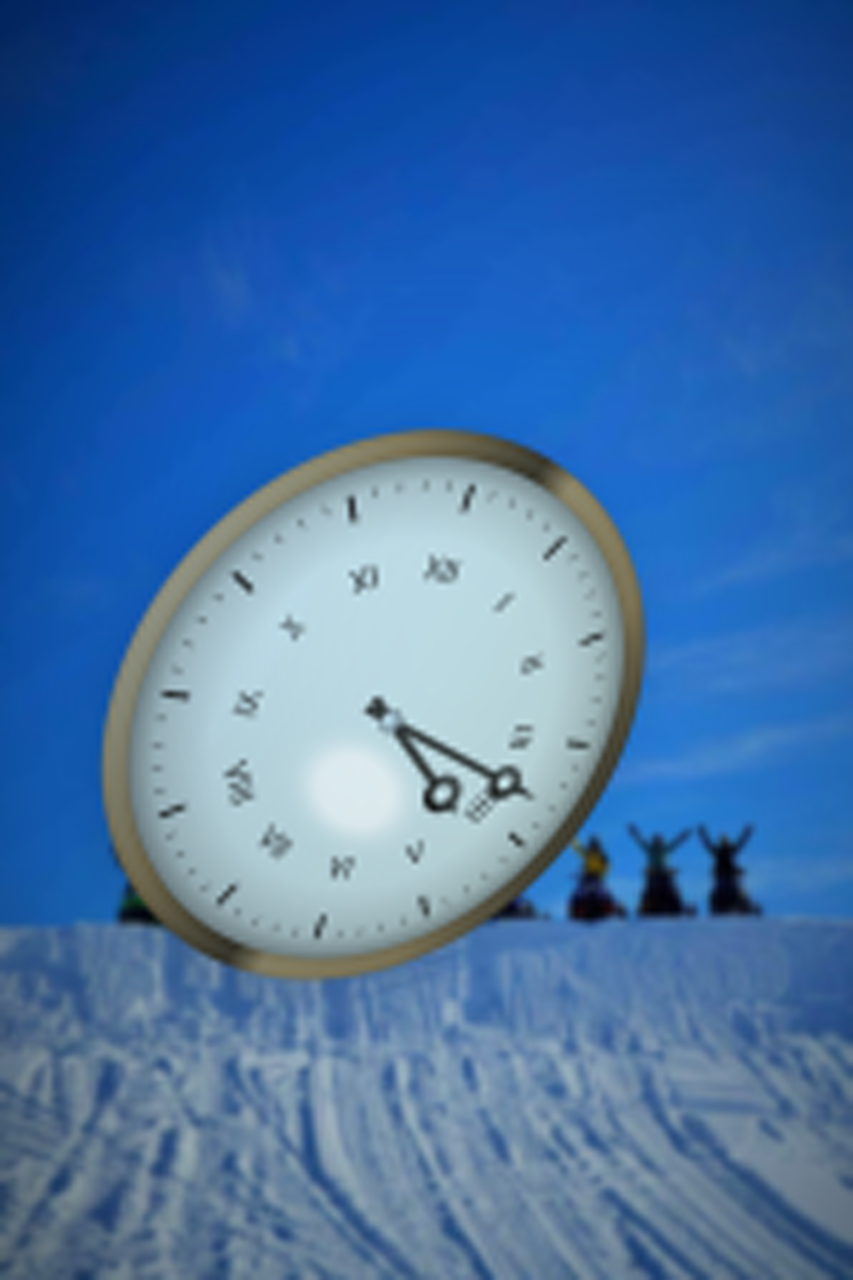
4:18
